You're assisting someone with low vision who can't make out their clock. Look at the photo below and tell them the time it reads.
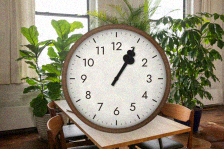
1:05
